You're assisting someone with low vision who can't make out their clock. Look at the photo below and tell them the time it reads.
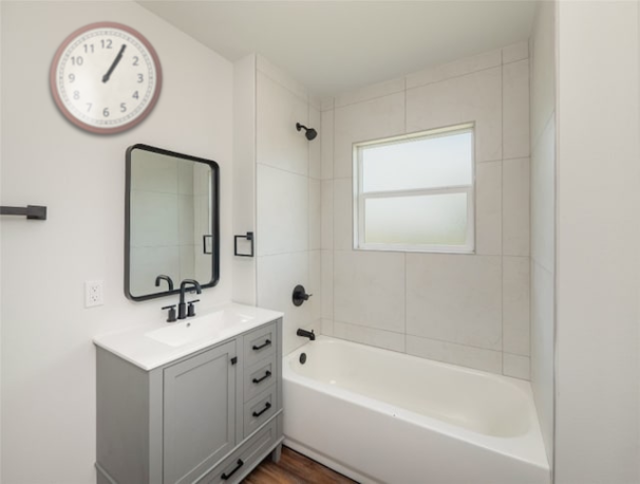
1:05
